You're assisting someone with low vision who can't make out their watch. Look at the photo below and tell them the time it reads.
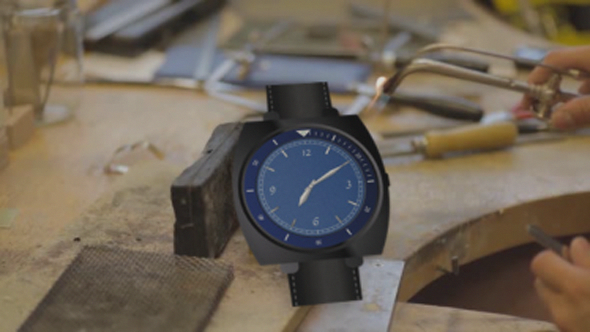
7:10
